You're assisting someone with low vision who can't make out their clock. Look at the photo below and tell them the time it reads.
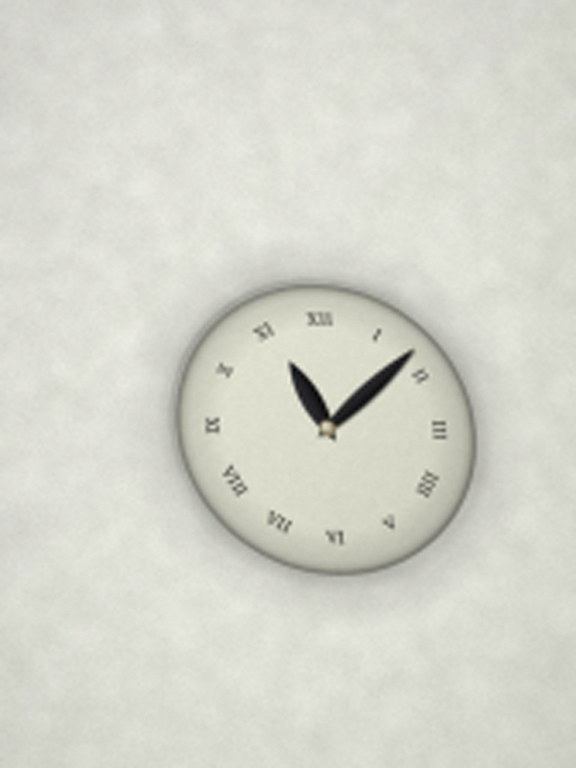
11:08
